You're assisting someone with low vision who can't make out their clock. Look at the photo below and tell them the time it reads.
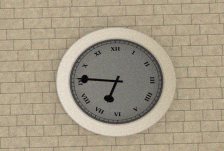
6:46
